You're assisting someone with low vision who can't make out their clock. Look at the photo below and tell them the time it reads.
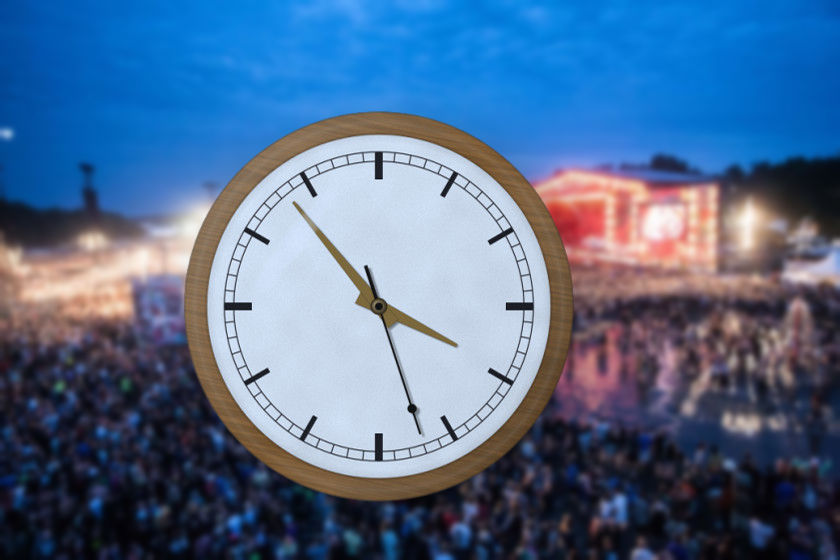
3:53:27
